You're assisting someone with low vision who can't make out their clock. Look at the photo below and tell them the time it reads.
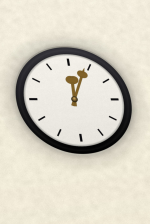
12:04
